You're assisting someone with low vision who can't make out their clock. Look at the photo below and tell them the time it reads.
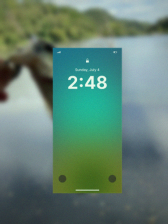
2:48
